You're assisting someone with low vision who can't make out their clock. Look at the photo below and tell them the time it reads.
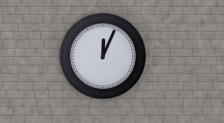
12:04
